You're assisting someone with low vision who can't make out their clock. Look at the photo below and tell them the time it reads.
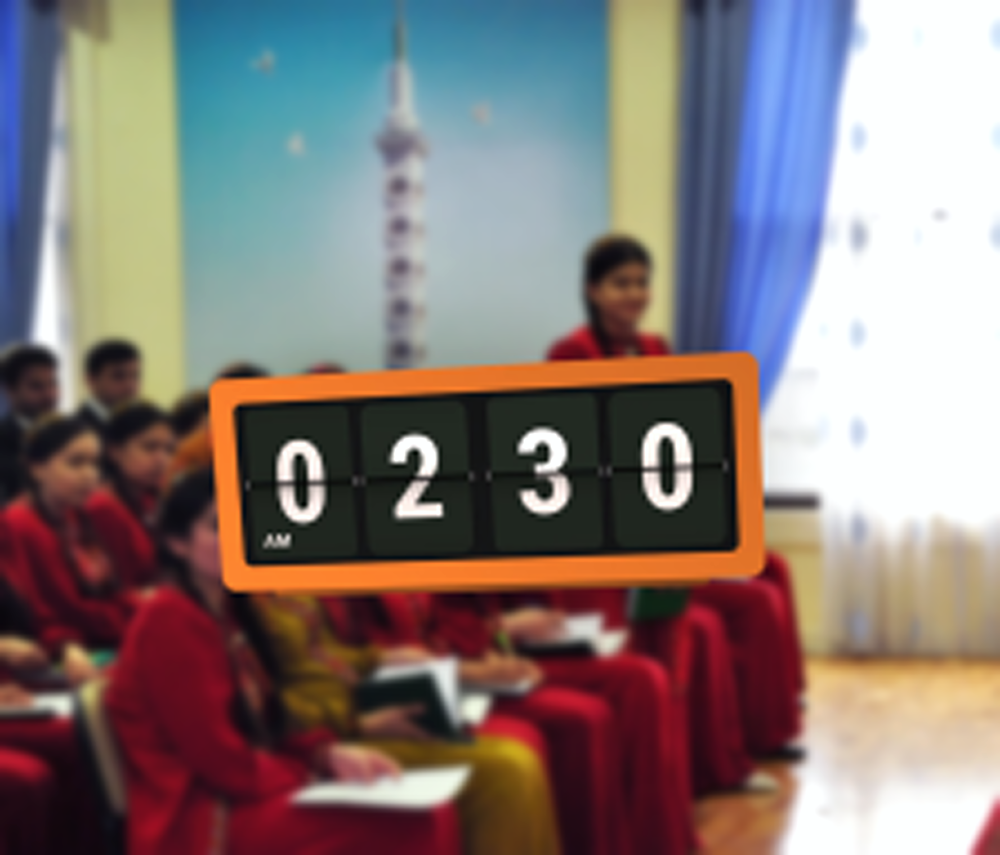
2:30
